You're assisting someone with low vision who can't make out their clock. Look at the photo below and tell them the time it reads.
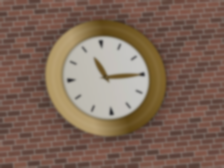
11:15
